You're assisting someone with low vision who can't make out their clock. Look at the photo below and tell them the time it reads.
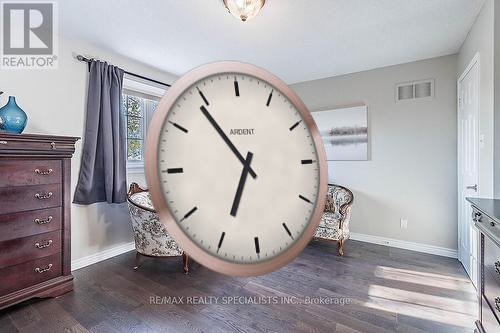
6:54
